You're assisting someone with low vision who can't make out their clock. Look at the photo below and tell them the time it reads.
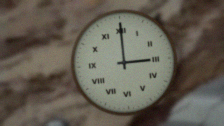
3:00
